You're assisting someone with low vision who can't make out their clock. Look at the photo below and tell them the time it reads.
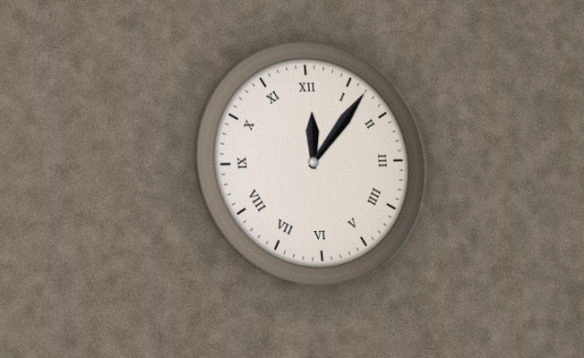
12:07
